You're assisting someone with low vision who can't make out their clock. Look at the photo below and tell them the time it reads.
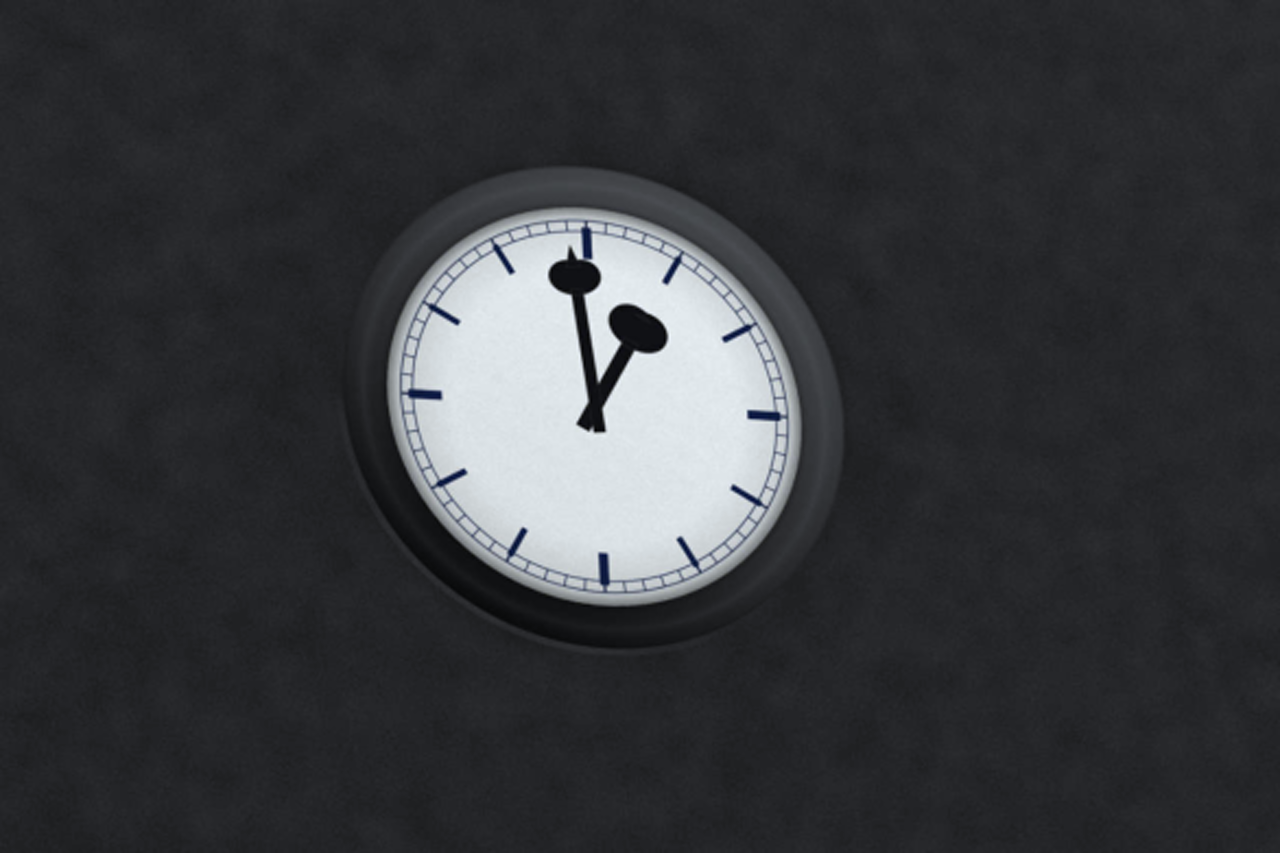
12:59
